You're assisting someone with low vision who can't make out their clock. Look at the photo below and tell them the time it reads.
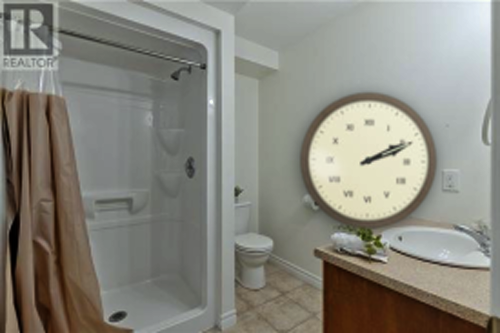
2:11
